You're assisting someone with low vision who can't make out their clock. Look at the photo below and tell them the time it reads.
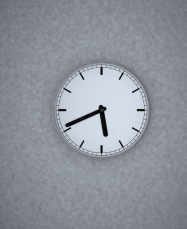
5:41
